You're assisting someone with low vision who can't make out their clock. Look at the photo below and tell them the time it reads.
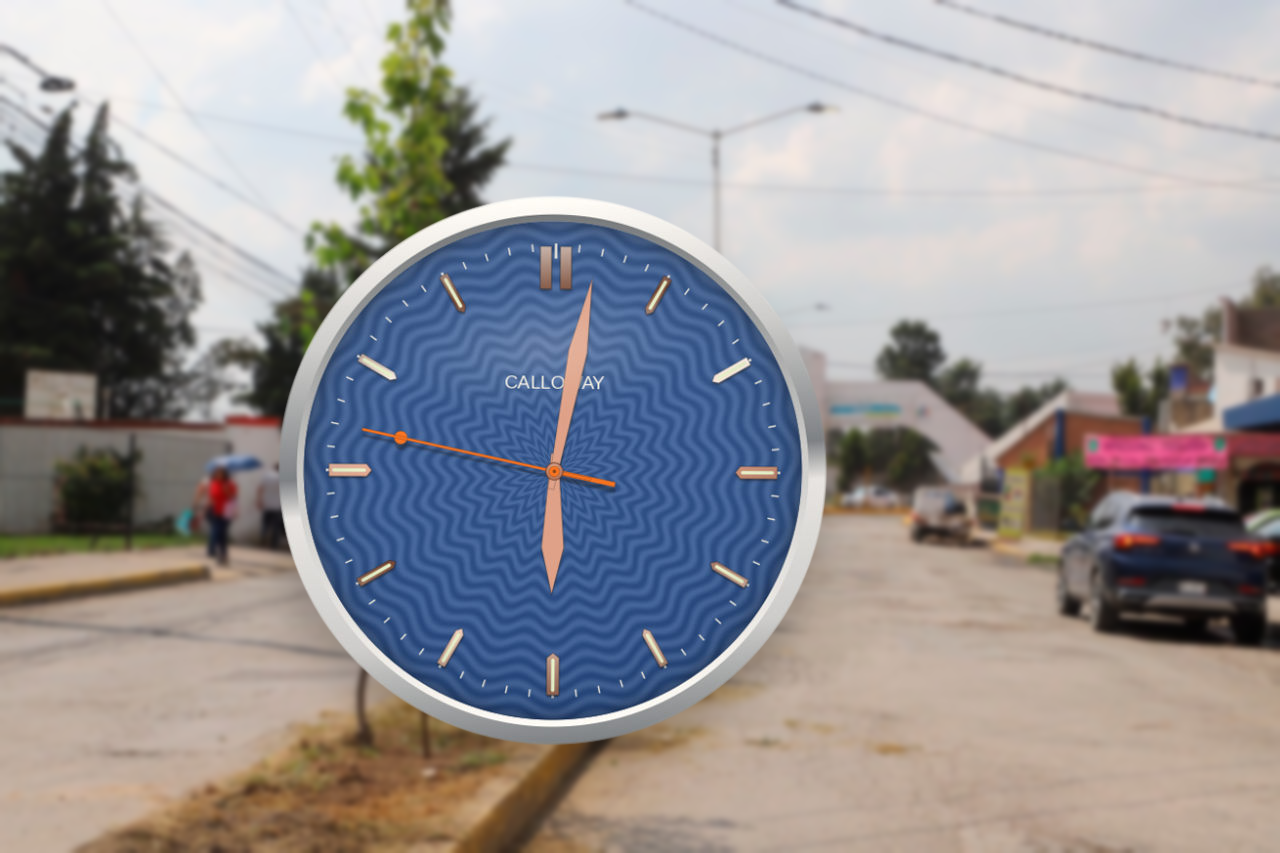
6:01:47
